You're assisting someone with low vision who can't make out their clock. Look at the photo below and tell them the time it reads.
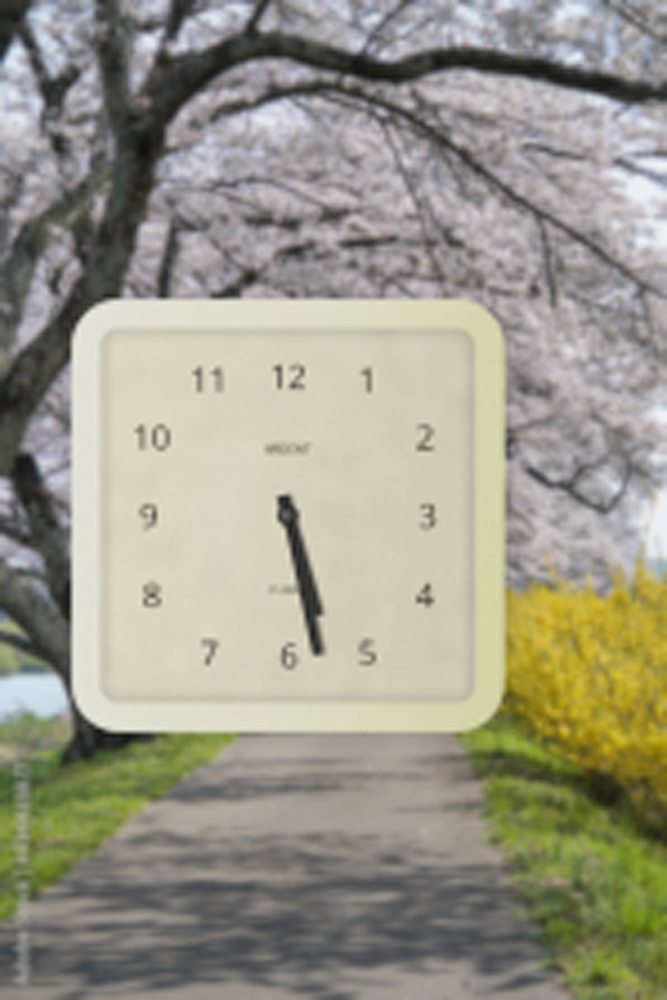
5:28
